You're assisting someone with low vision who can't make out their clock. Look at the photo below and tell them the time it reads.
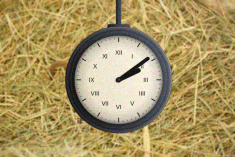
2:09
